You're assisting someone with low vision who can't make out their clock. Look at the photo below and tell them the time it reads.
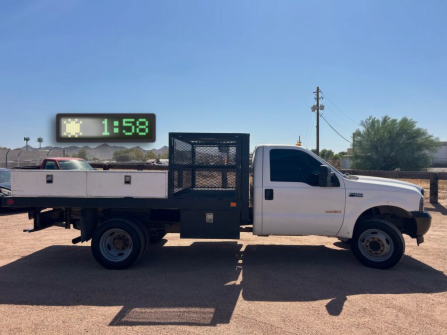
1:58
